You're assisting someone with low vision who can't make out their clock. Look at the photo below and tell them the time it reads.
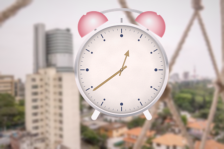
12:39
